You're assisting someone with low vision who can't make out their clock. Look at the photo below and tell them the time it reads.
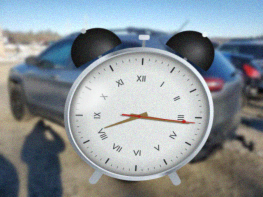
8:16:16
